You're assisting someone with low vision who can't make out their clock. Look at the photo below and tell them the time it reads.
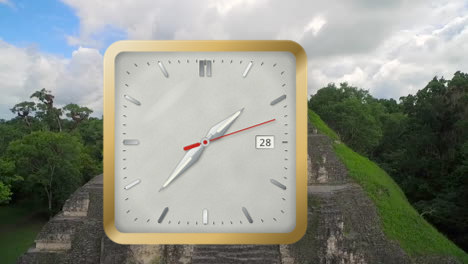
1:37:12
